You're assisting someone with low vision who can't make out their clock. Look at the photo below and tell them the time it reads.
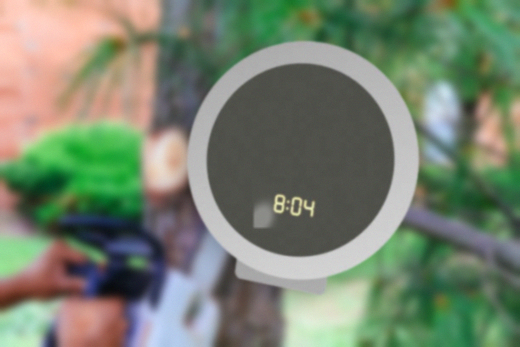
8:04
